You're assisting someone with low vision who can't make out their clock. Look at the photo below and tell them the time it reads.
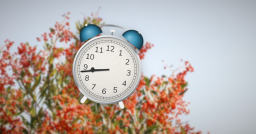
8:43
